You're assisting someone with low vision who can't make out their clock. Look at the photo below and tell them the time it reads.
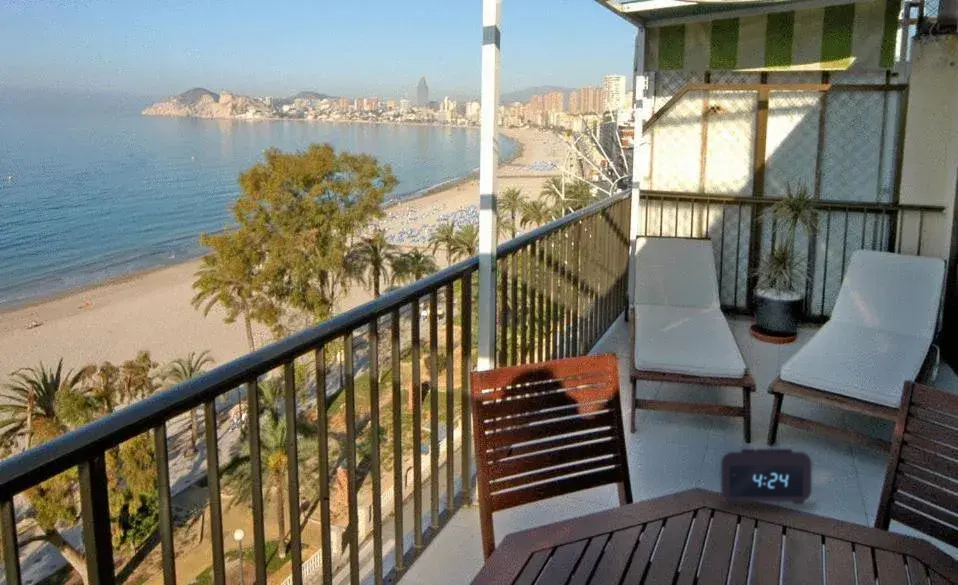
4:24
